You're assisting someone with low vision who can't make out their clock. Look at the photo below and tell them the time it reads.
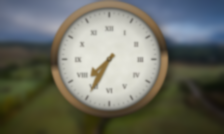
7:35
